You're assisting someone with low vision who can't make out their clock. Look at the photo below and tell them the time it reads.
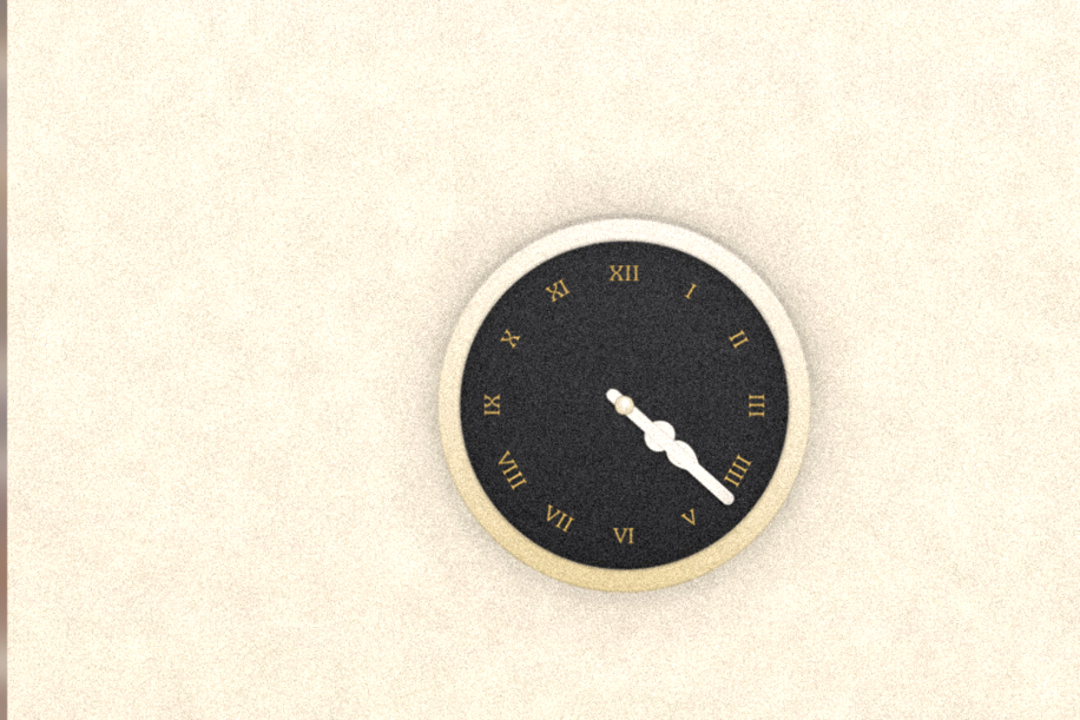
4:22
